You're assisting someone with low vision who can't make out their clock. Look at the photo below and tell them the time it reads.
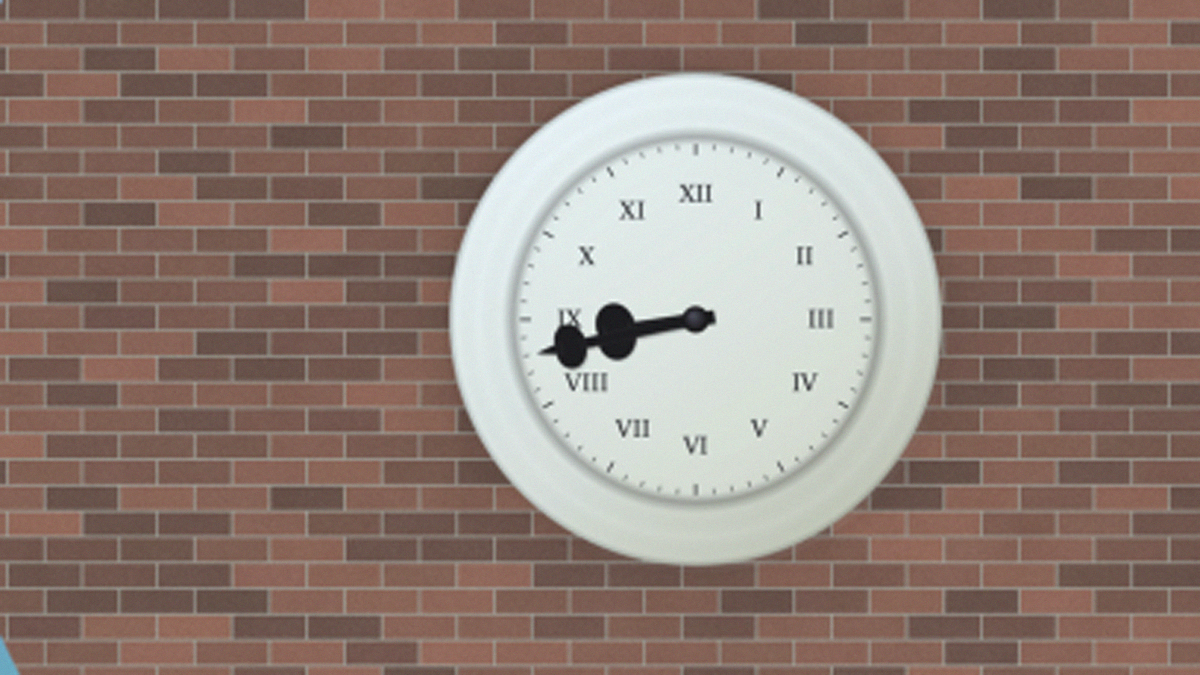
8:43
